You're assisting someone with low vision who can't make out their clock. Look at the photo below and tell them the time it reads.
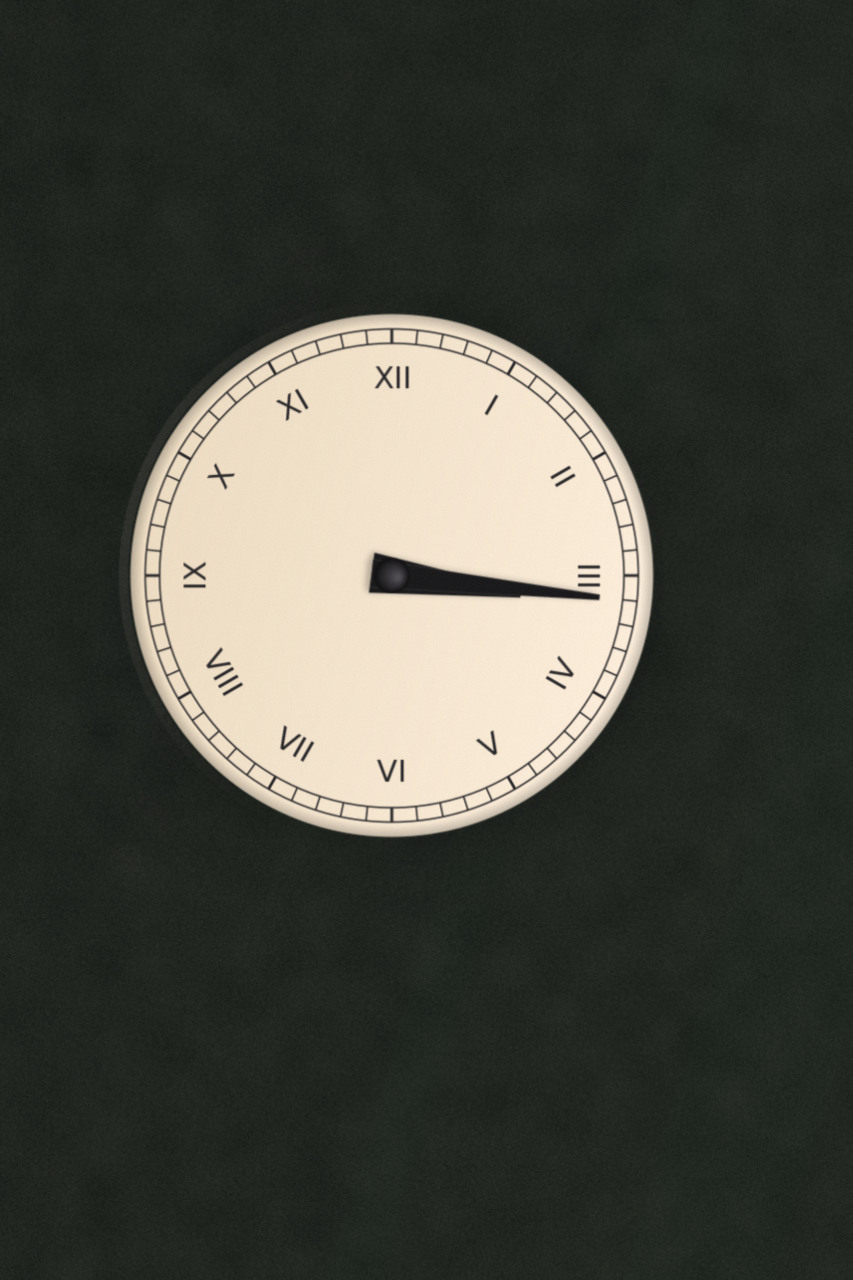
3:16
